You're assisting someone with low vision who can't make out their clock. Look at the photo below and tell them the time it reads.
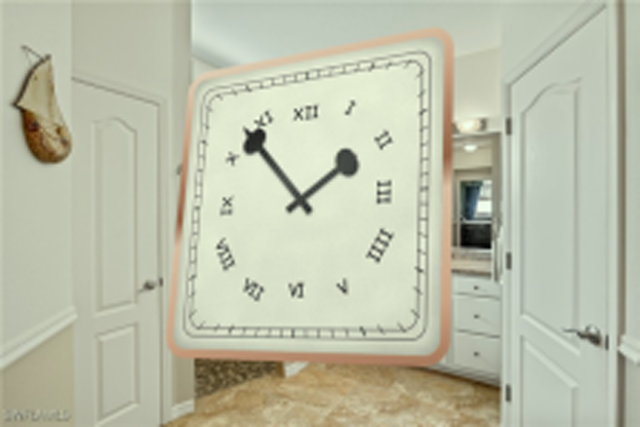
1:53
